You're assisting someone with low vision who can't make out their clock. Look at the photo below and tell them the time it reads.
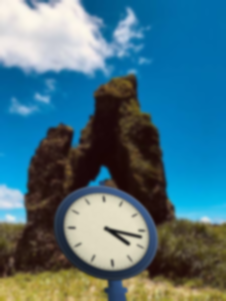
4:17
